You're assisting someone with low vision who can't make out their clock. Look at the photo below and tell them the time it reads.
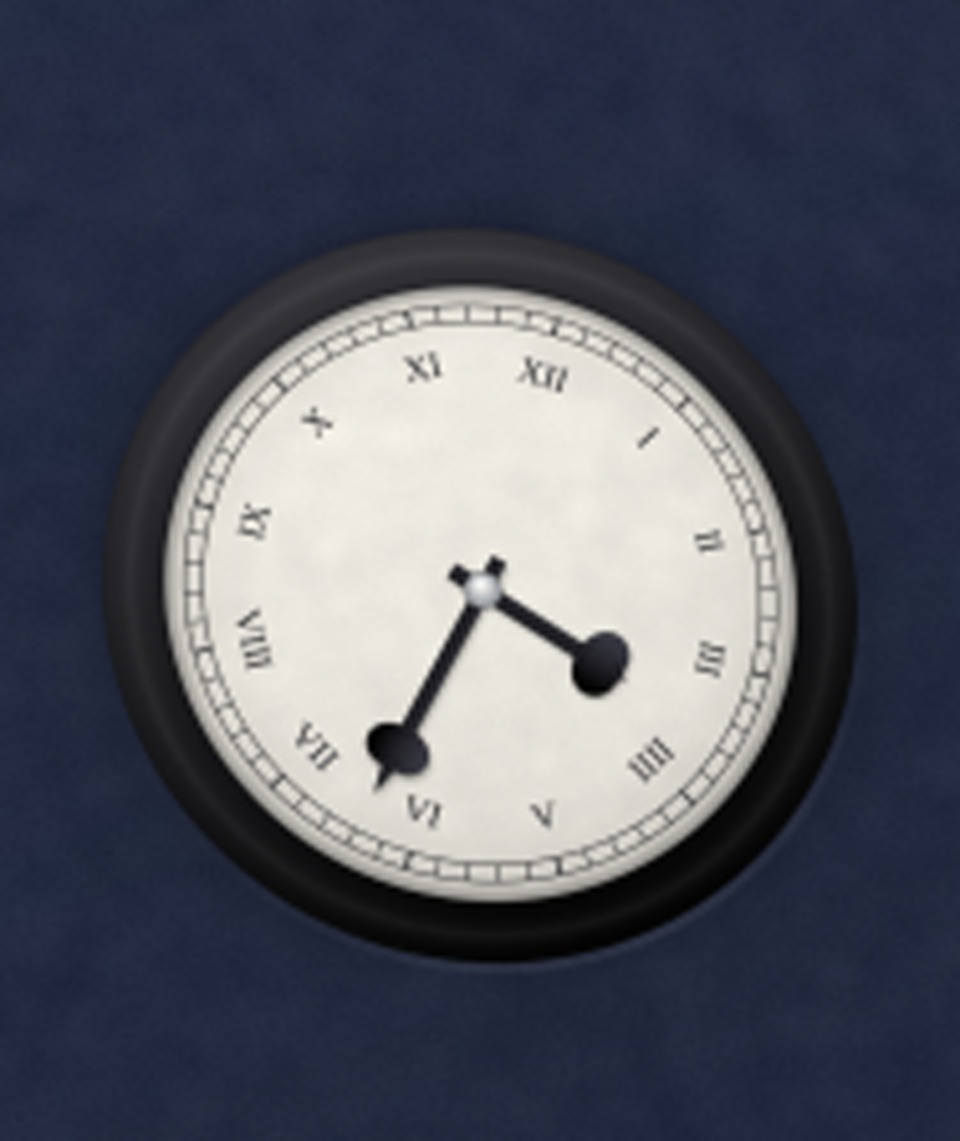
3:32
